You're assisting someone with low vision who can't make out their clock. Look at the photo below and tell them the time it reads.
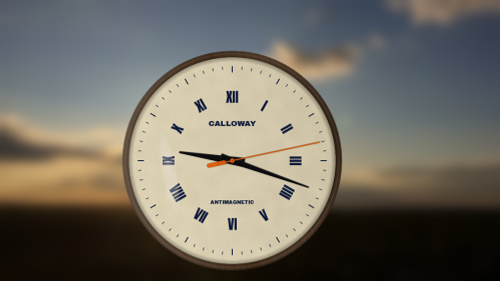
9:18:13
